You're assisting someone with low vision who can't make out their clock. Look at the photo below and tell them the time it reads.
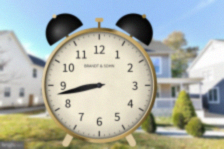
8:43
